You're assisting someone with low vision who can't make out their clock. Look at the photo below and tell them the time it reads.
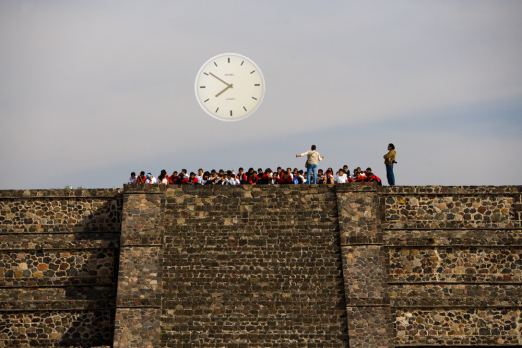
7:51
